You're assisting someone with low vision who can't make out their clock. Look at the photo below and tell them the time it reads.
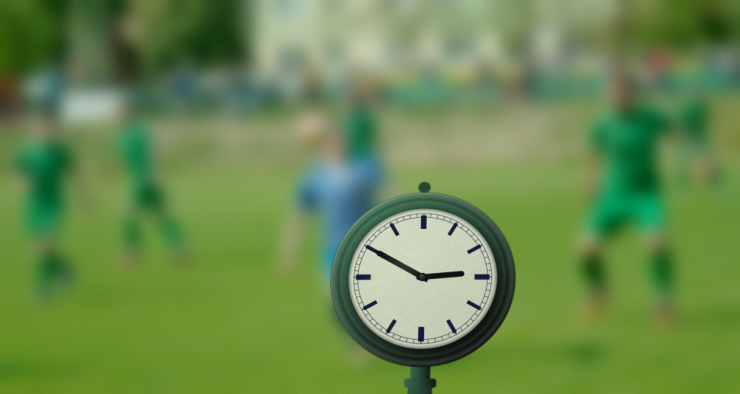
2:50
